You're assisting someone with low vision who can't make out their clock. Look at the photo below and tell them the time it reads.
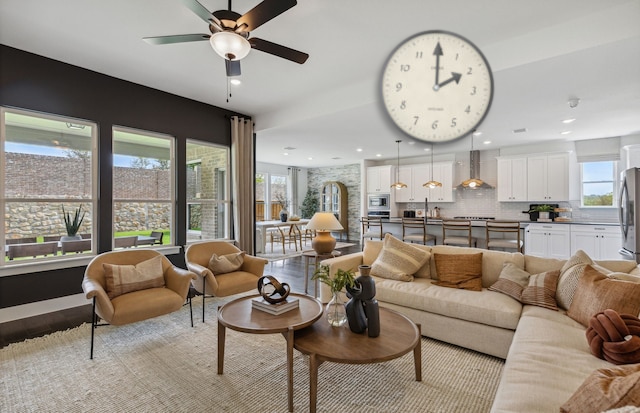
2:00
